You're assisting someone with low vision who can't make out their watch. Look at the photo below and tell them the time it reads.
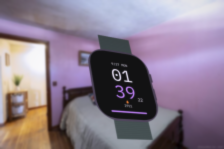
1:39
